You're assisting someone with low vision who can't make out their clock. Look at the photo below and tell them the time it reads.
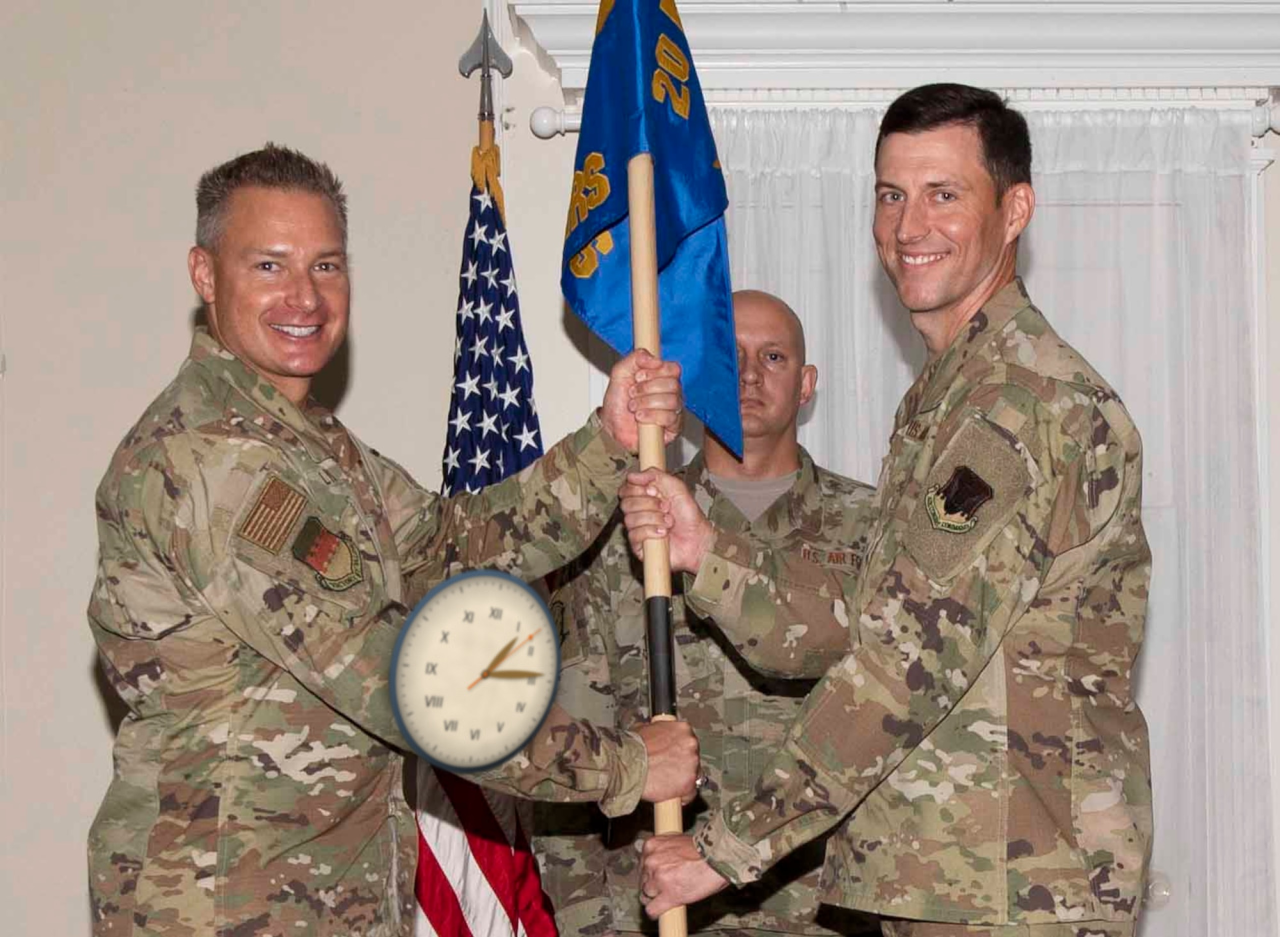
1:14:08
